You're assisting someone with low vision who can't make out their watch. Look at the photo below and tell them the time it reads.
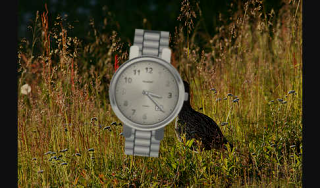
3:22
